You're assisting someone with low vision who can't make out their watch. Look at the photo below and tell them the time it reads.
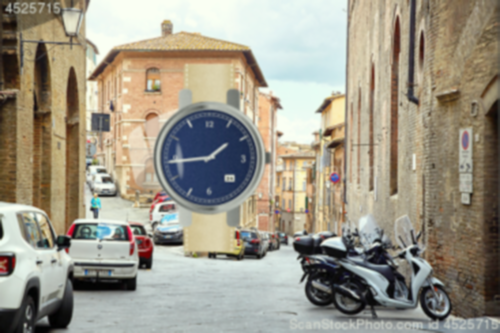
1:44
